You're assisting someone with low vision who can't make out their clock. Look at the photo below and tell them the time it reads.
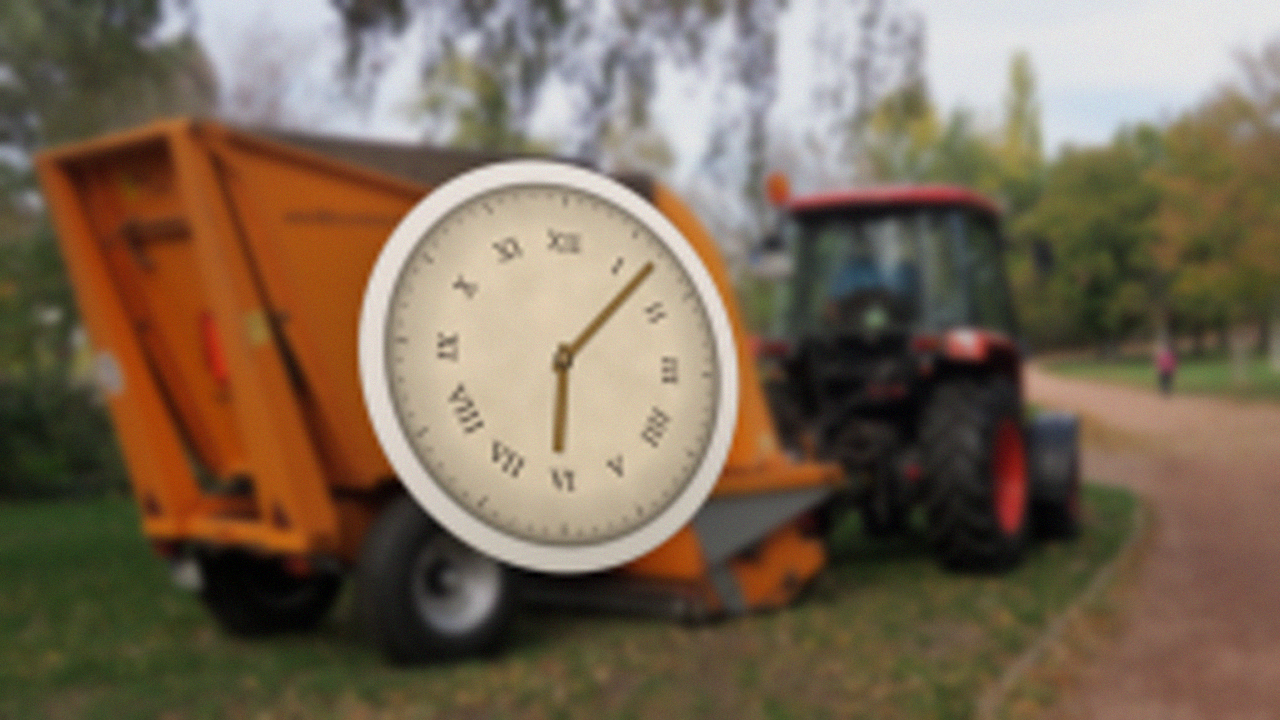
6:07
